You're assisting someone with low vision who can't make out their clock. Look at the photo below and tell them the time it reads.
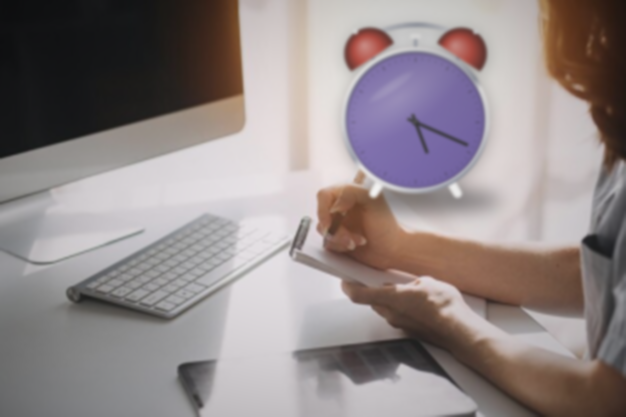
5:19
